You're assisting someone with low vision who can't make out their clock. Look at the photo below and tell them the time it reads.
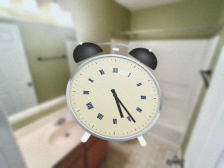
5:24
